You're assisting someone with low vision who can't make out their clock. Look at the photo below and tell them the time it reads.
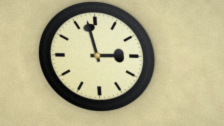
2:58
